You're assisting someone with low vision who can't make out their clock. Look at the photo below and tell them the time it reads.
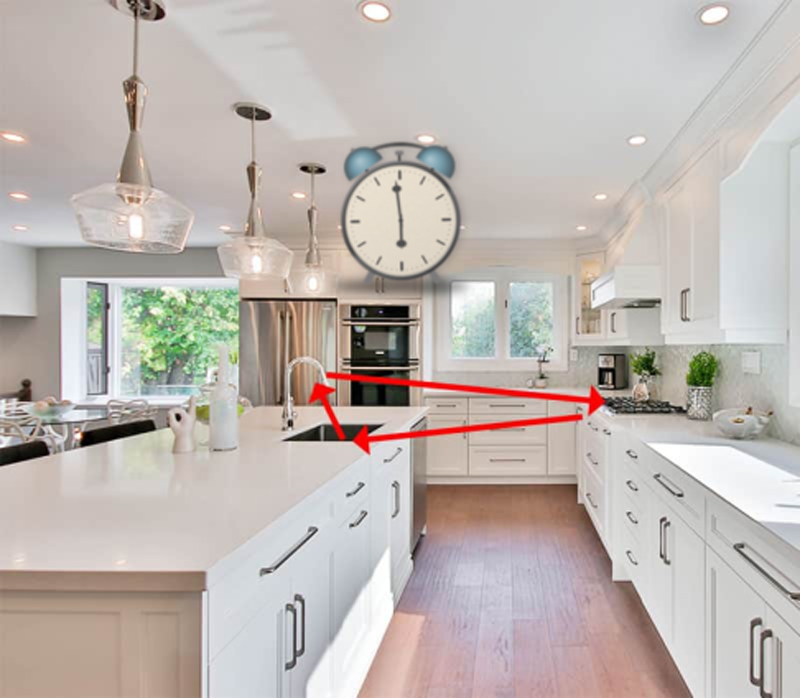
5:59
